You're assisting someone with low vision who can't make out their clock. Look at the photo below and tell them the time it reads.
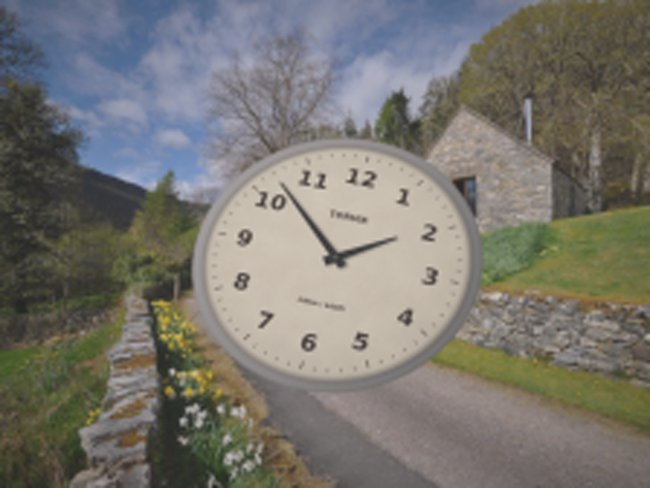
1:52
